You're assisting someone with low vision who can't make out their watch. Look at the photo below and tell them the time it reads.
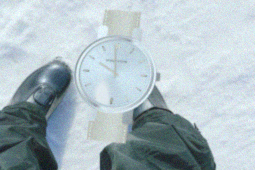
9:59
